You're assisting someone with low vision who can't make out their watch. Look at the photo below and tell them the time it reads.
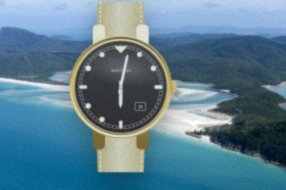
6:02
